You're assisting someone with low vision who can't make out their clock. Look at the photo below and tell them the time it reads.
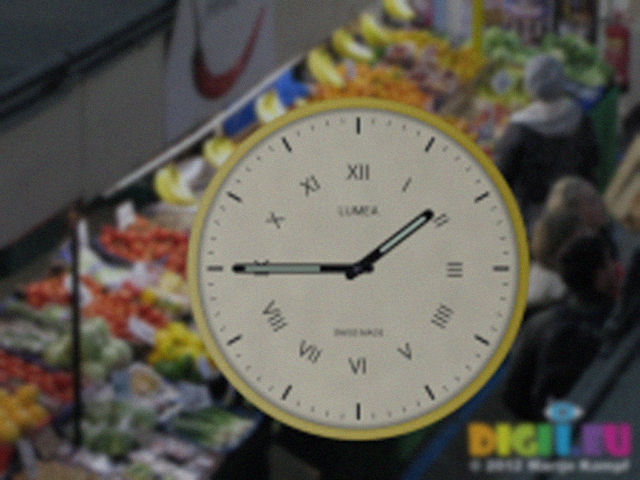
1:45
